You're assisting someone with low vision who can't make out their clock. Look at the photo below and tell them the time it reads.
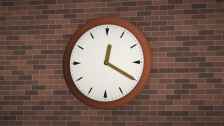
12:20
